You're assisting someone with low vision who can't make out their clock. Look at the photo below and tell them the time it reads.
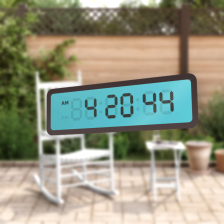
4:20:44
